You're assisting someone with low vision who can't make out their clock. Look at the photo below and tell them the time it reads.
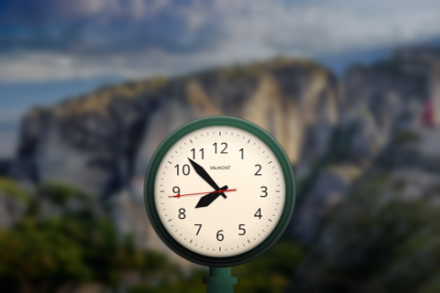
7:52:44
